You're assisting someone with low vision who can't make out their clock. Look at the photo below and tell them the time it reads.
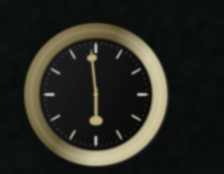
5:59
